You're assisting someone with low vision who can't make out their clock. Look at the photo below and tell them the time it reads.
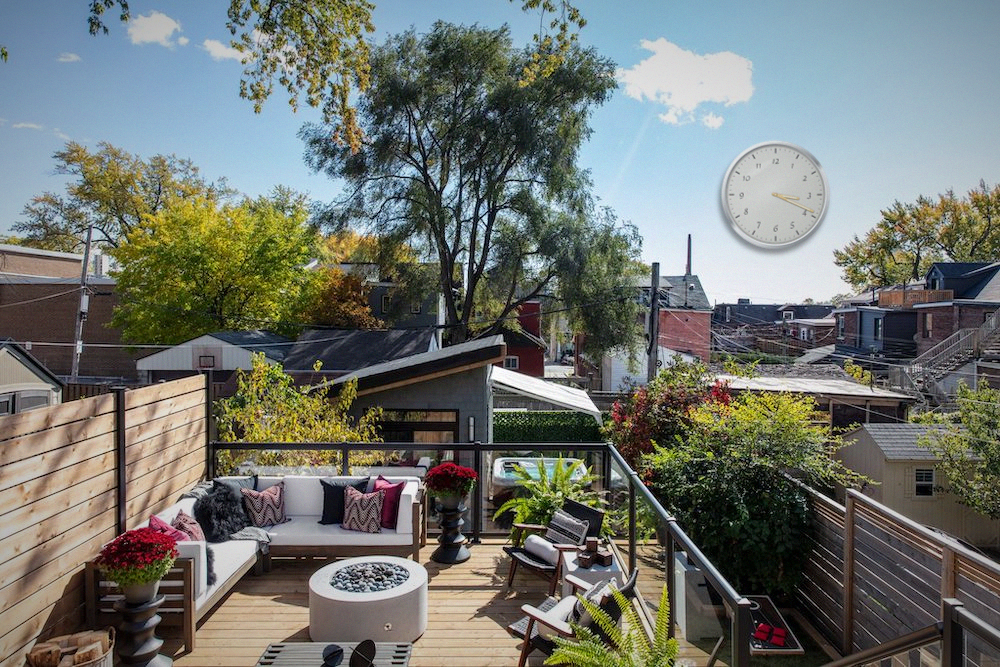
3:19
